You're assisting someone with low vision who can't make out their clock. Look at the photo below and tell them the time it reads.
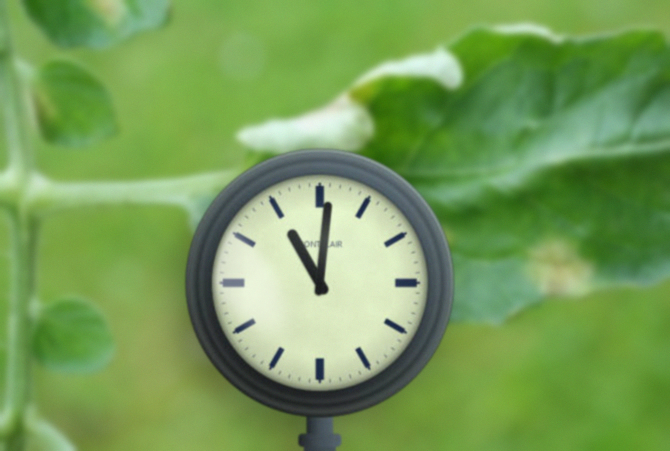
11:01
